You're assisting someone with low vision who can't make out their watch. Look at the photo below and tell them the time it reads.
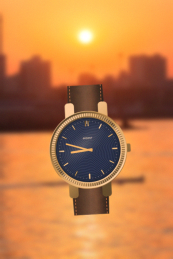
8:48
